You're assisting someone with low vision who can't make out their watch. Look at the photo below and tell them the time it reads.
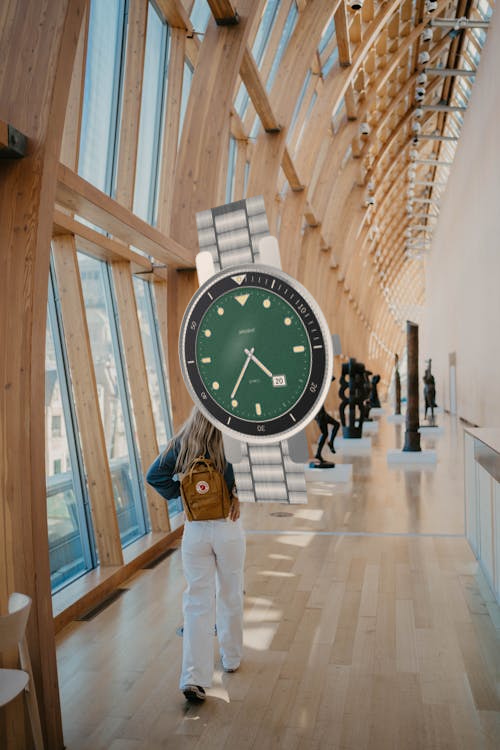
4:36
